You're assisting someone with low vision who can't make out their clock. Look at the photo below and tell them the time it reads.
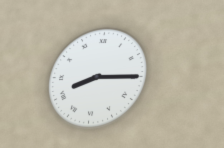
8:15
